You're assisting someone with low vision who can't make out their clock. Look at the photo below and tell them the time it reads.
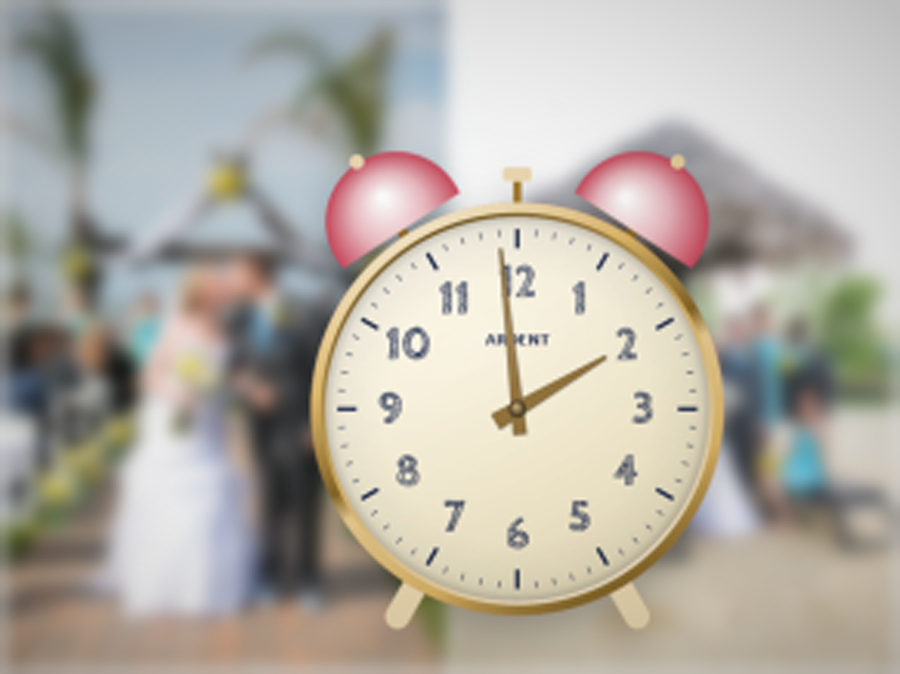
1:59
